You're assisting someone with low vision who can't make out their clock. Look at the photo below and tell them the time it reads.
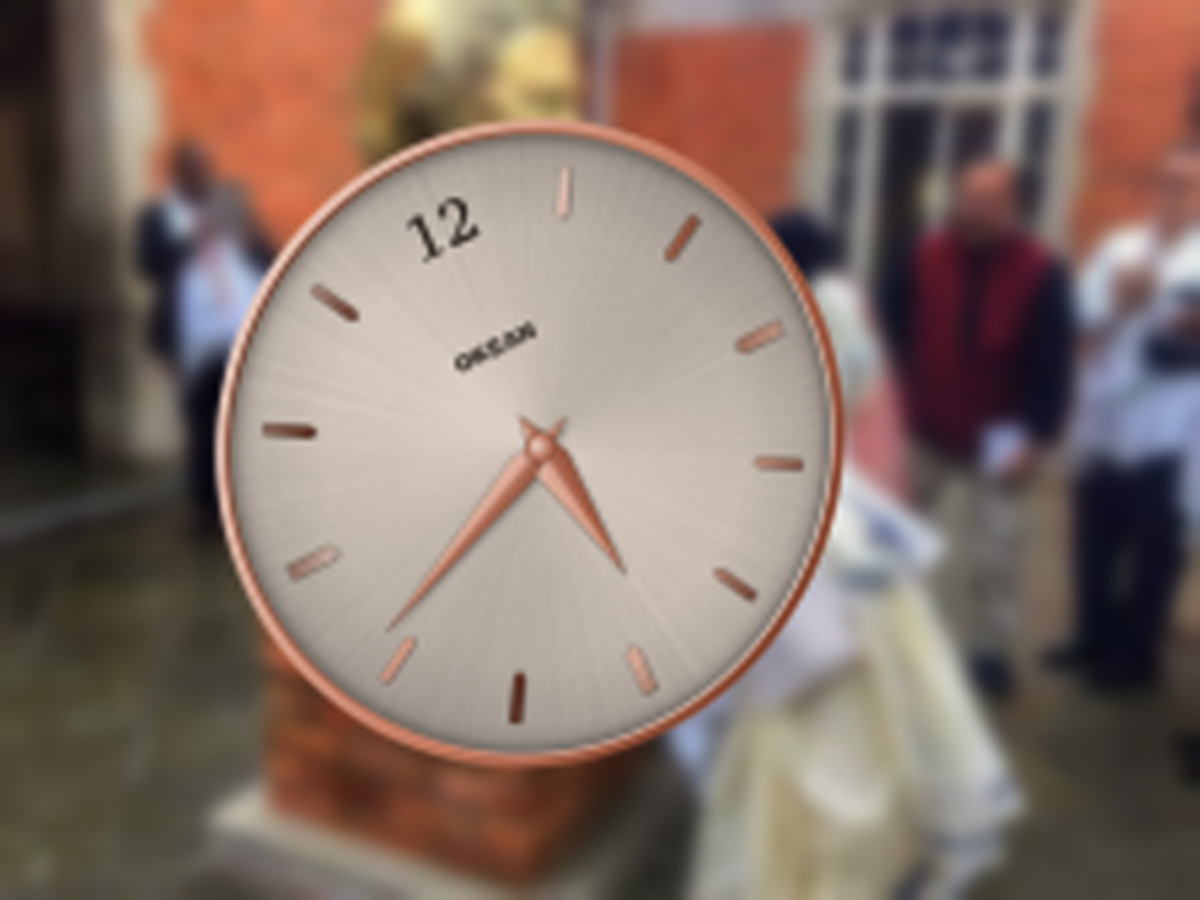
5:41
